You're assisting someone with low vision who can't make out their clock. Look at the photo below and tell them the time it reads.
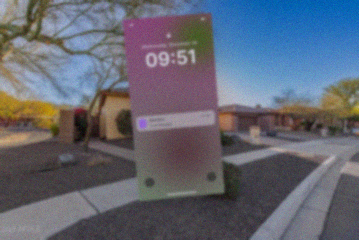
9:51
